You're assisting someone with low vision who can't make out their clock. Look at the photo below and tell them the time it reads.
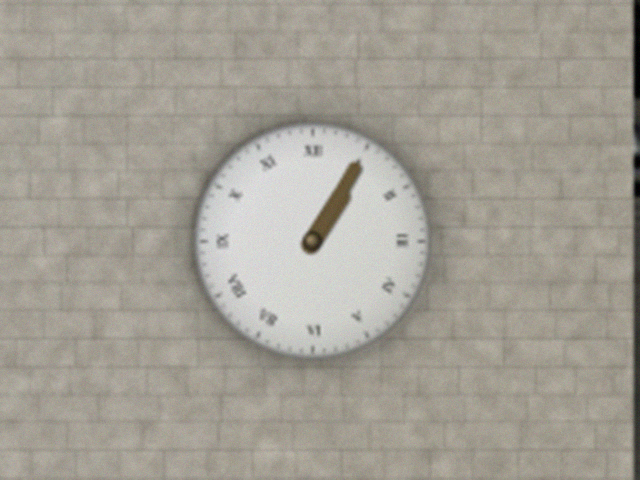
1:05
